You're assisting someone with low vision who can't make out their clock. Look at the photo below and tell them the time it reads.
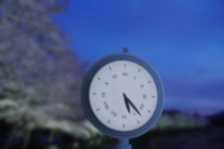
5:23
